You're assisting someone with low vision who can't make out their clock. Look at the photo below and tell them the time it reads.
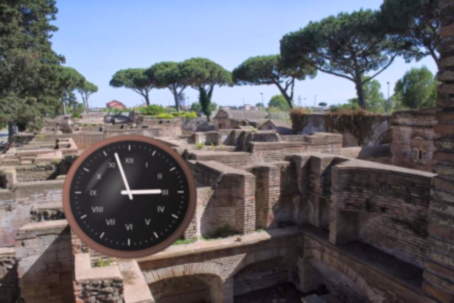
2:57
